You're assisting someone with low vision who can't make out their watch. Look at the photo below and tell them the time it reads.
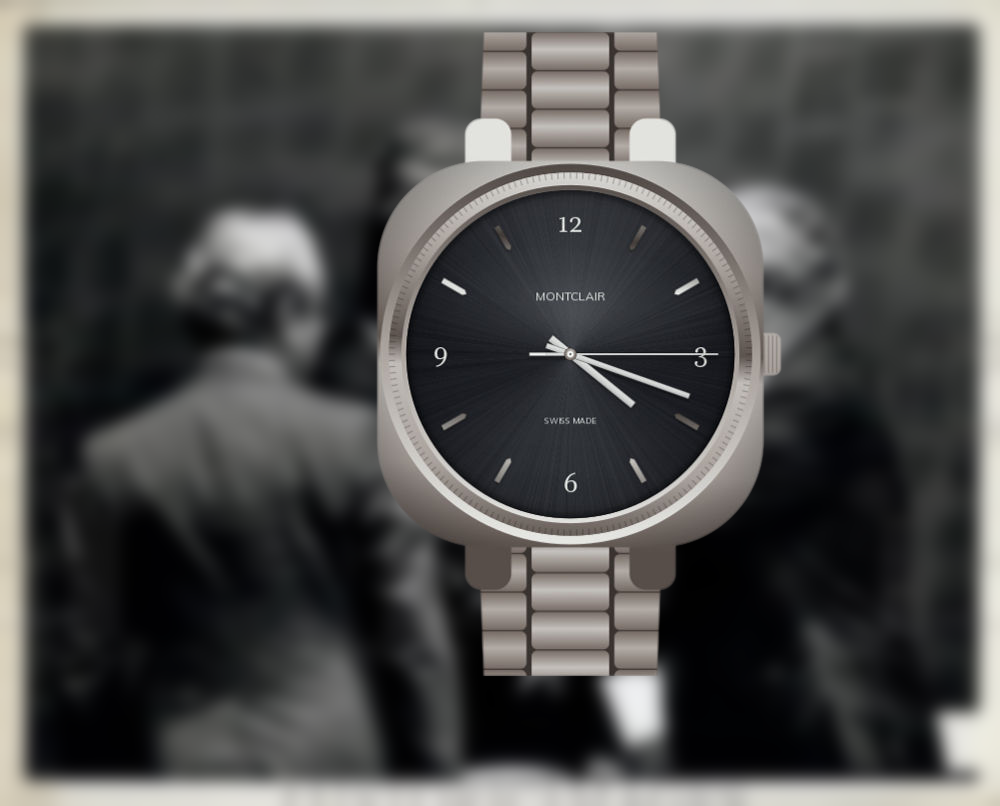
4:18:15
